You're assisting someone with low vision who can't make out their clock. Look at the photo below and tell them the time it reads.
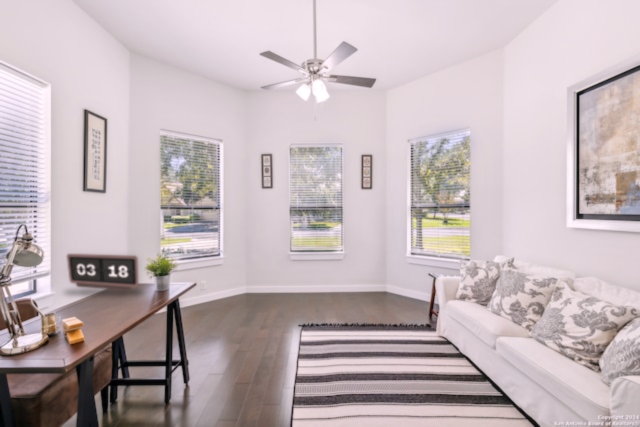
3:18
